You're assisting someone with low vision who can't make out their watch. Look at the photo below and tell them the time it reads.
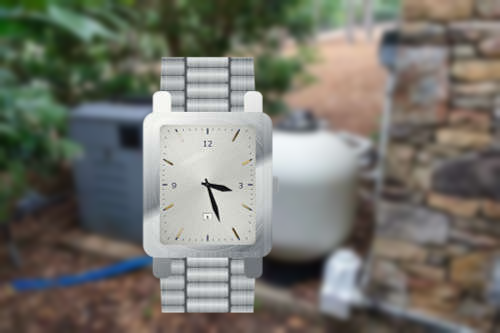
3:27
